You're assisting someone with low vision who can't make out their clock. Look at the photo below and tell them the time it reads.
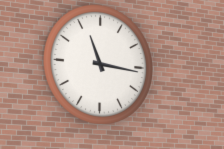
11:16
